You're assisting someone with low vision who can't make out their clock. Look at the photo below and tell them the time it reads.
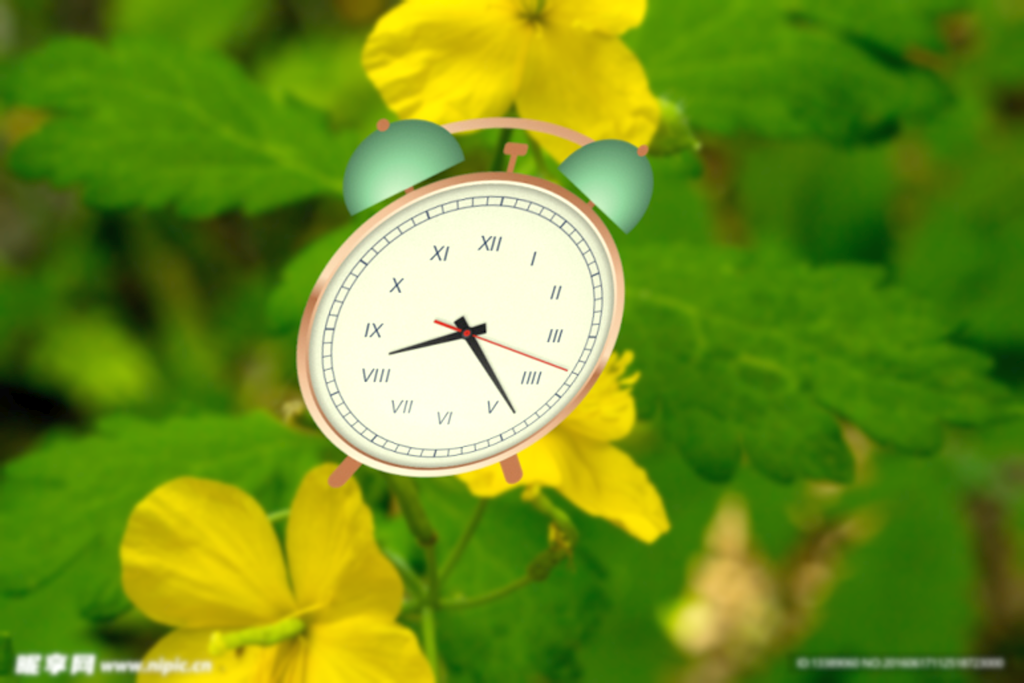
8:23:18
